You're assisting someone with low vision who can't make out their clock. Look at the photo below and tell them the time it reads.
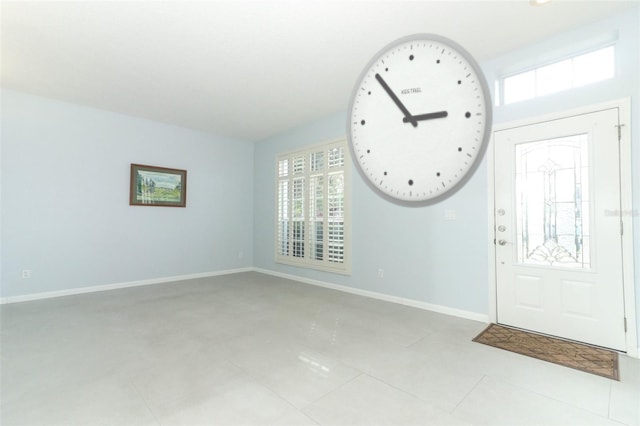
2:53
